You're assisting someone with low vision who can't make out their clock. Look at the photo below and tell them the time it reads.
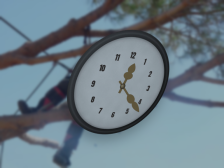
12:22
